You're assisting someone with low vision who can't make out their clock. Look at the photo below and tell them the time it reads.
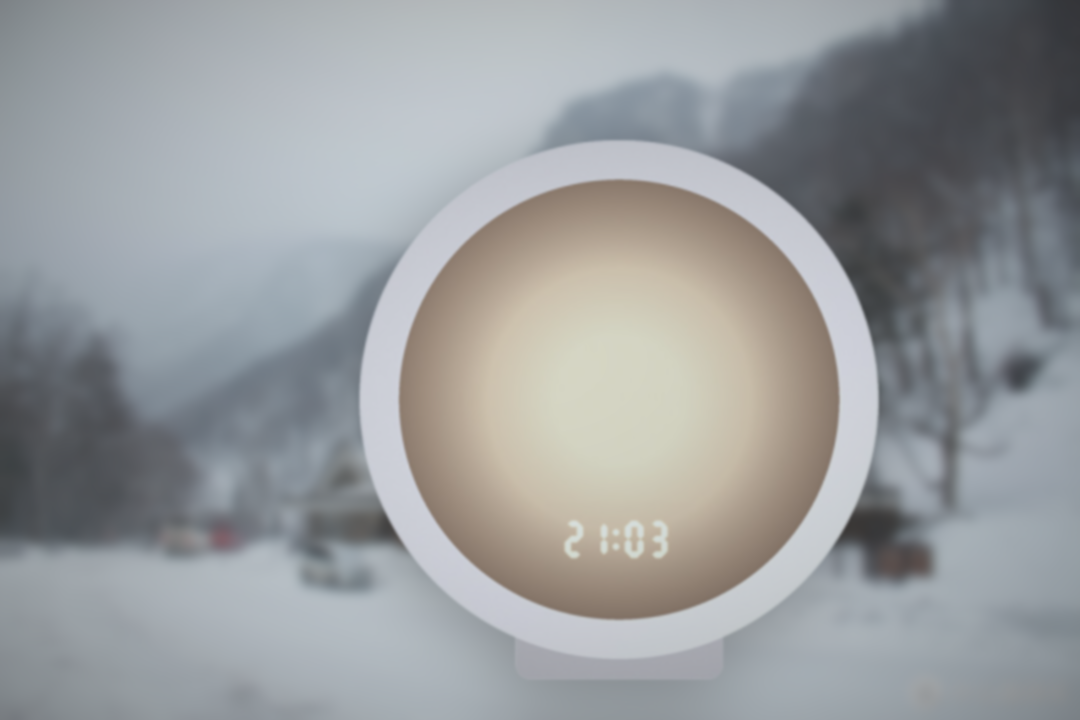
21:03
